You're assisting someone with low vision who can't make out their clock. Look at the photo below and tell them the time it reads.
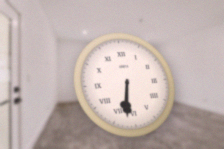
6:32
